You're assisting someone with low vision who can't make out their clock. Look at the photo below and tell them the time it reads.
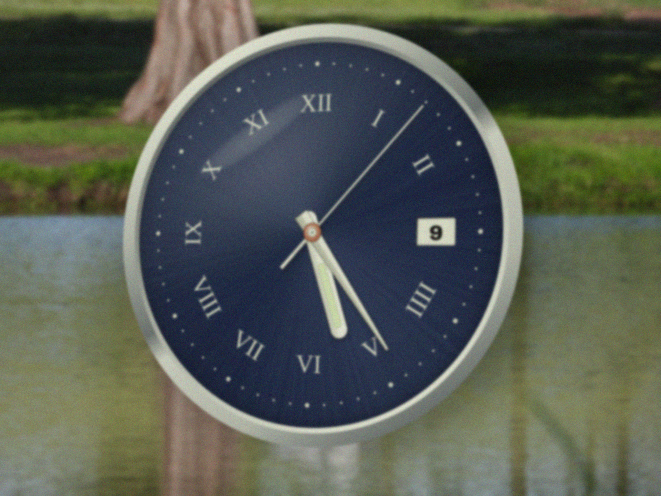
5:24:07
